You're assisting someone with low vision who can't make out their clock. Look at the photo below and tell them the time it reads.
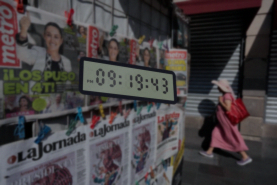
9:19:43
